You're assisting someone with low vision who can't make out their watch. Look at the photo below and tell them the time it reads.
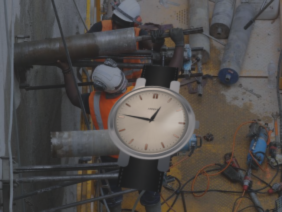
12:46
